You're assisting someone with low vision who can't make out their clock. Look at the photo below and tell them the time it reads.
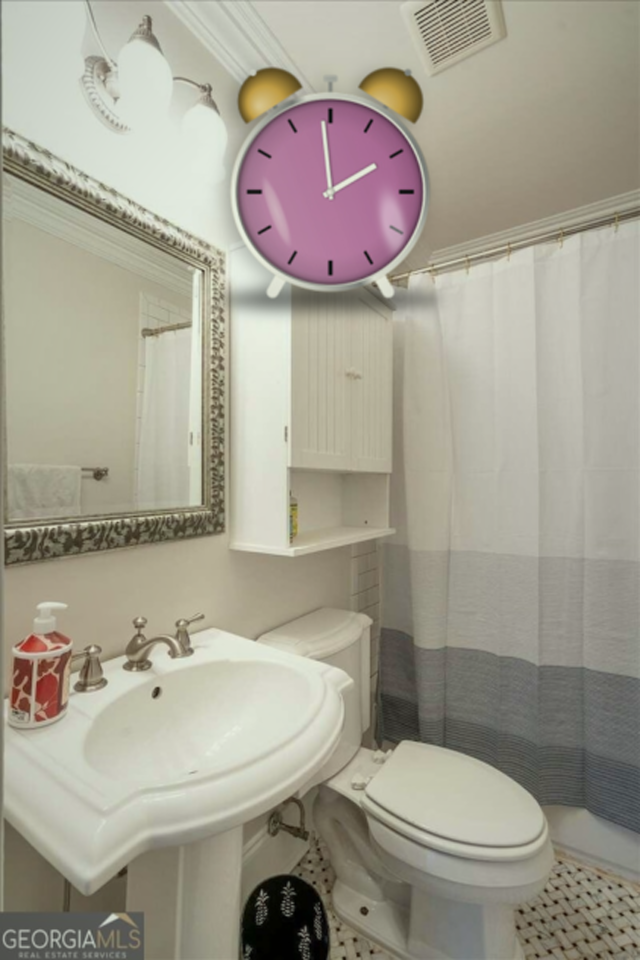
1:59
